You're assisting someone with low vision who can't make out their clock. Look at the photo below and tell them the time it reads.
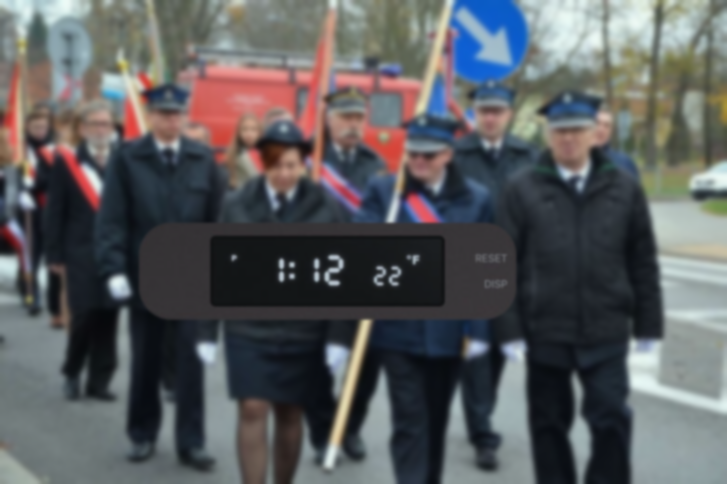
1:12
